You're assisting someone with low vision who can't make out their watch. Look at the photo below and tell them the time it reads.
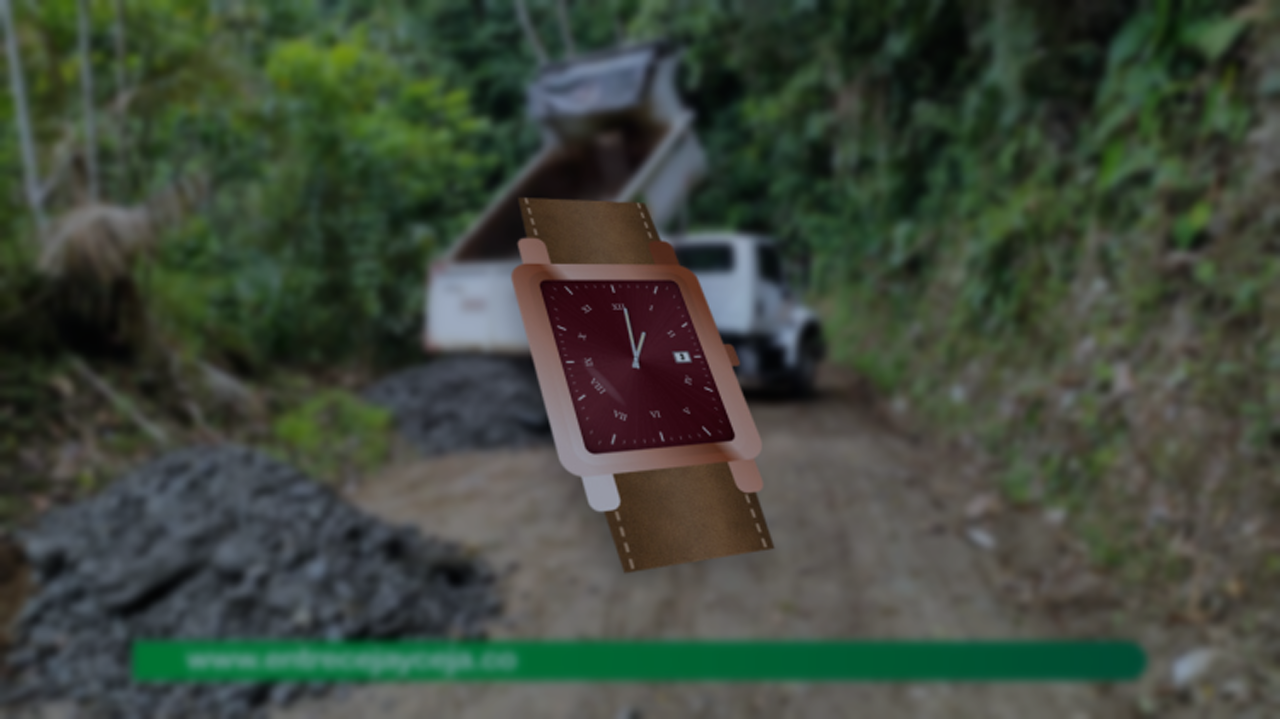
1:01
